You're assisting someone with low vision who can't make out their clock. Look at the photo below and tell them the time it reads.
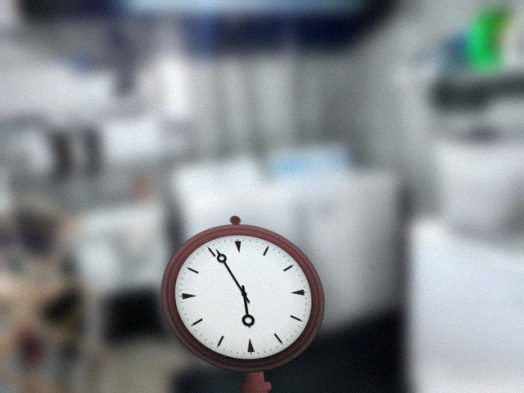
5:56
